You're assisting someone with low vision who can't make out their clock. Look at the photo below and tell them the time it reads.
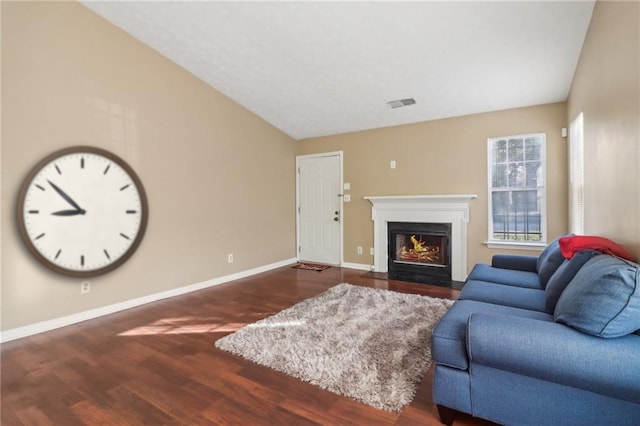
8:52
